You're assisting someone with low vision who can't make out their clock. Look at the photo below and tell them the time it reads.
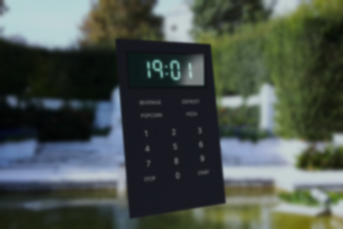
19:01
